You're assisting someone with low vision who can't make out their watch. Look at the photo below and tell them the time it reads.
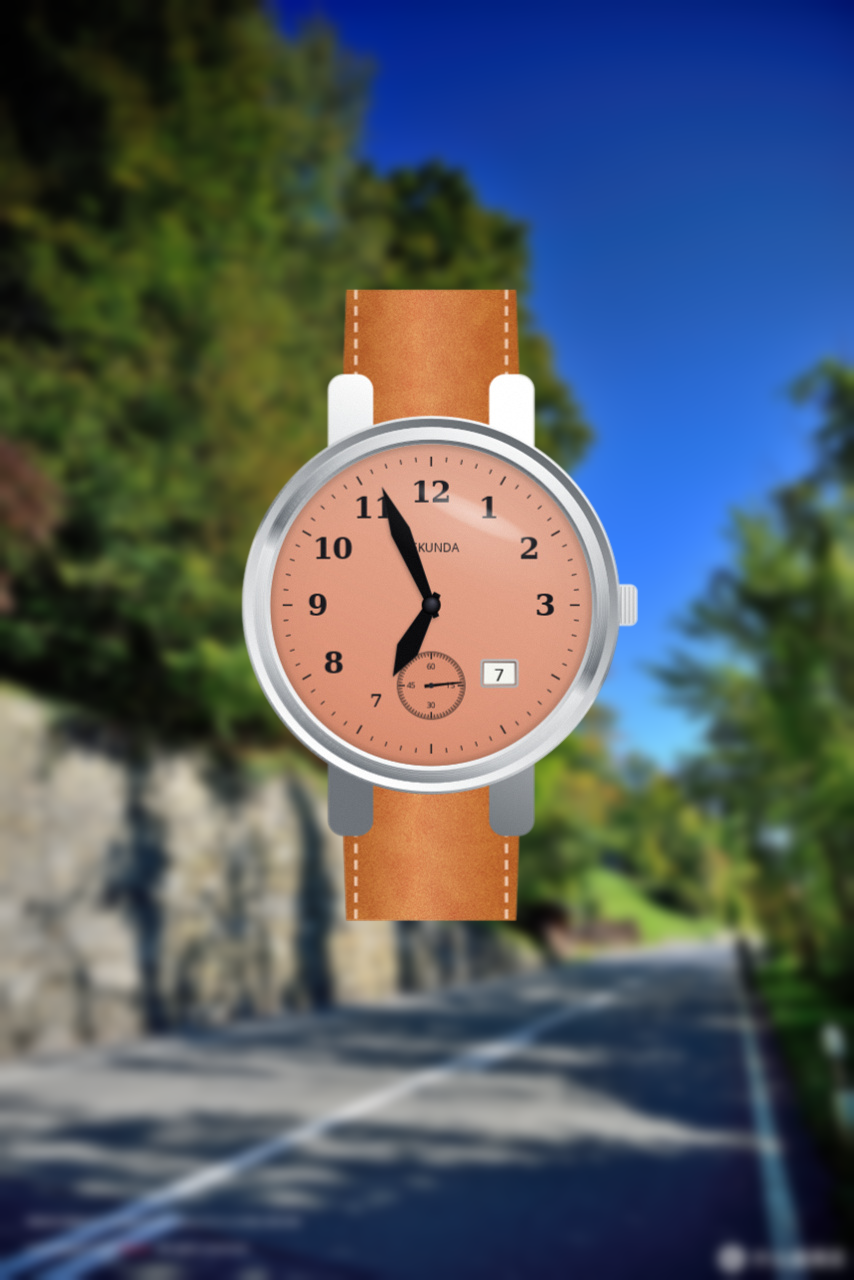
6:56:14
